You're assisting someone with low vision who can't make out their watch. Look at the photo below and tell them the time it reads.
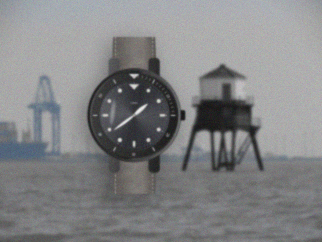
1:39
